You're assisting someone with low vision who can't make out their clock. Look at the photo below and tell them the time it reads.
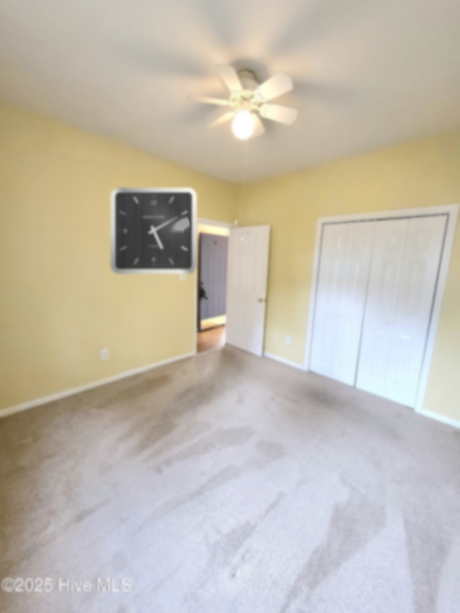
5:10
